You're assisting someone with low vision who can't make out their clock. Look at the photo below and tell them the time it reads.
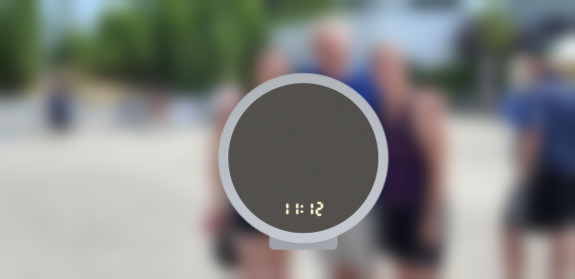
11:12
